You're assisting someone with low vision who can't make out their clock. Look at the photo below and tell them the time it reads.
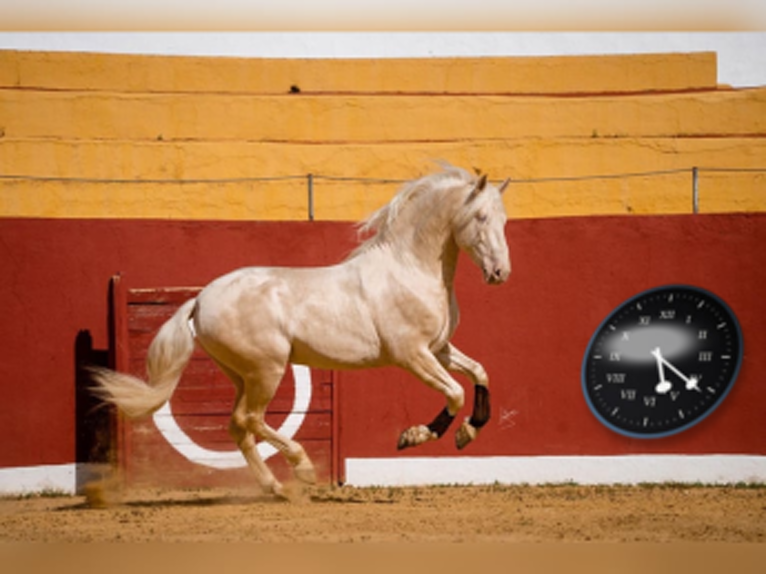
5:21
